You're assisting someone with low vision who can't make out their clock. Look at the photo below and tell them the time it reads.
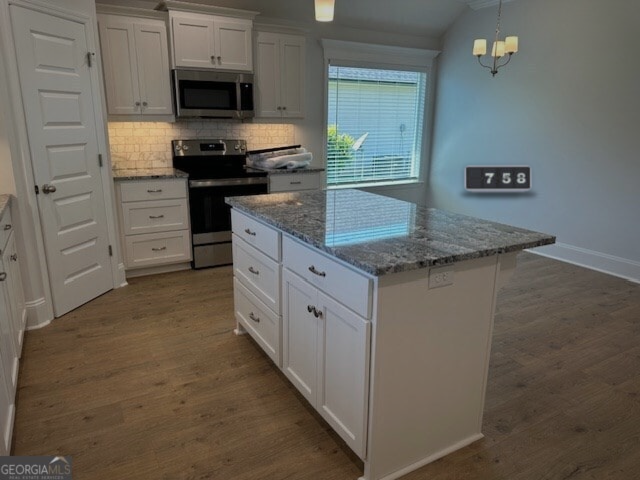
7:58
